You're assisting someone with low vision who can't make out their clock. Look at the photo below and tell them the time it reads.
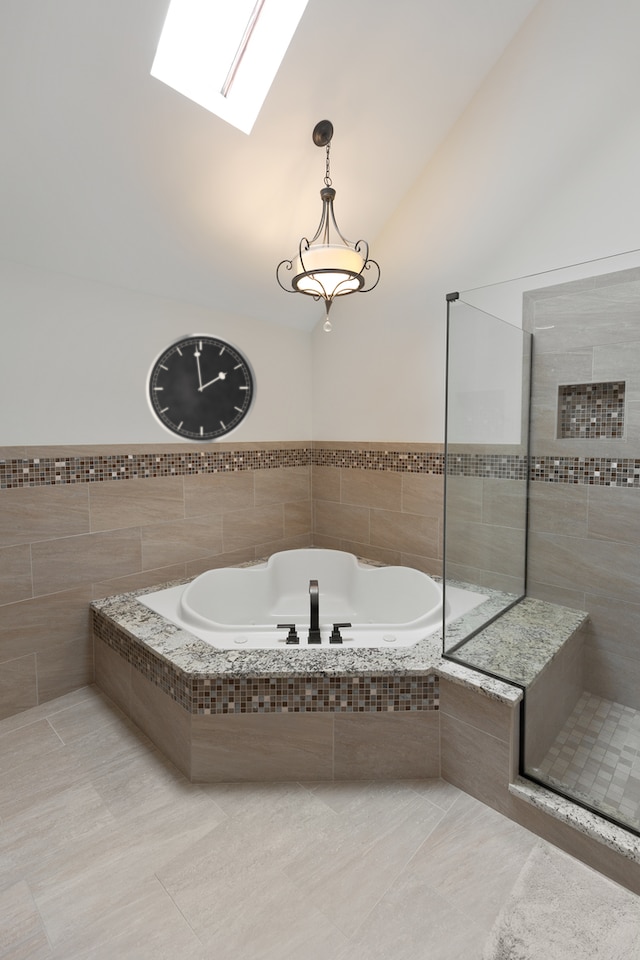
1:59
